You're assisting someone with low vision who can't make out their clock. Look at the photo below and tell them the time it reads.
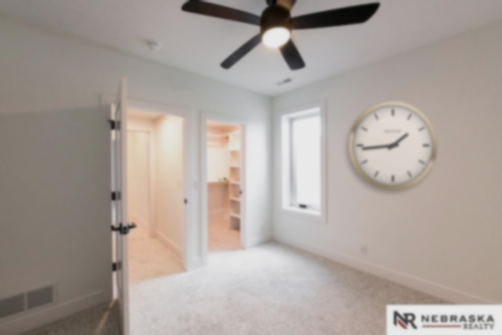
1:44
